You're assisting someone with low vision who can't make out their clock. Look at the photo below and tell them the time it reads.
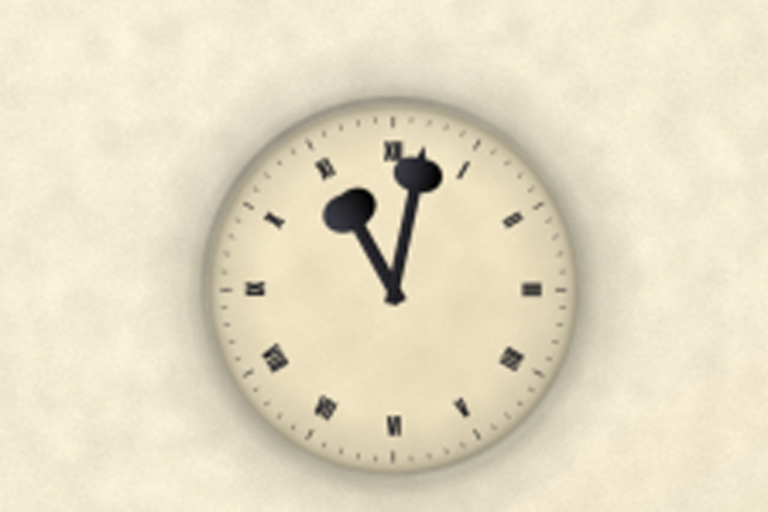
11:02
